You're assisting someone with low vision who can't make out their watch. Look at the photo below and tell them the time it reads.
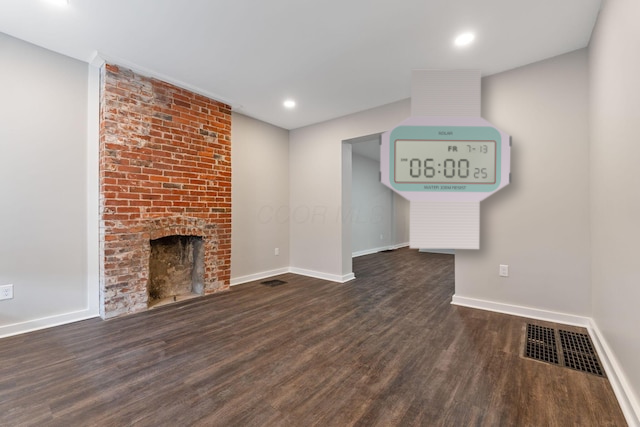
6:00:25
